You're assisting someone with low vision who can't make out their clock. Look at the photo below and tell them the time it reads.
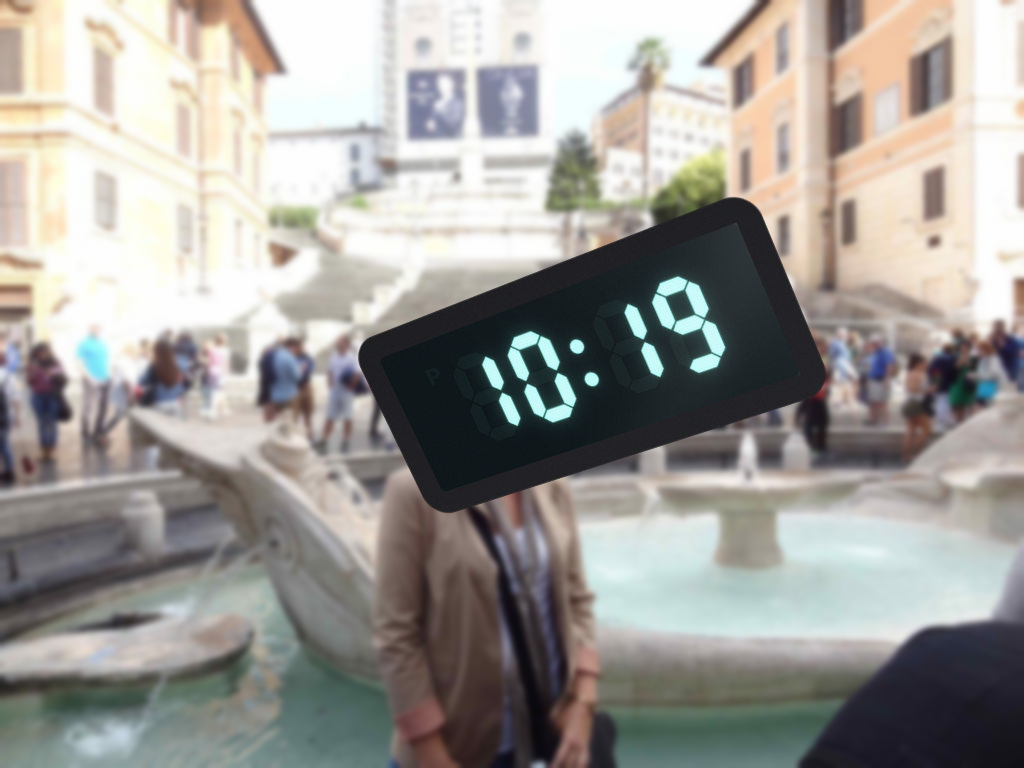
10:19
